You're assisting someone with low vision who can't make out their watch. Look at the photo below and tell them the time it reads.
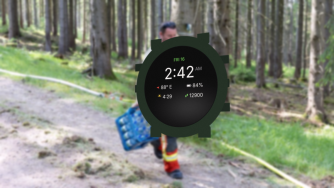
2:42
